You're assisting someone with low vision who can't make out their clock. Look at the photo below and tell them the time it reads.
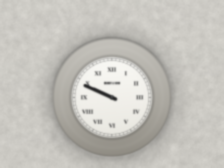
9:49
